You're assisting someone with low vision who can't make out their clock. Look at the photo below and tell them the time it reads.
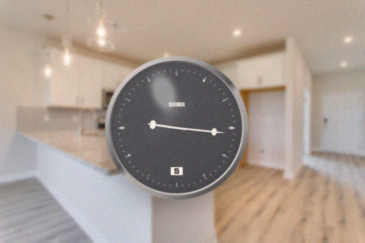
9:16
